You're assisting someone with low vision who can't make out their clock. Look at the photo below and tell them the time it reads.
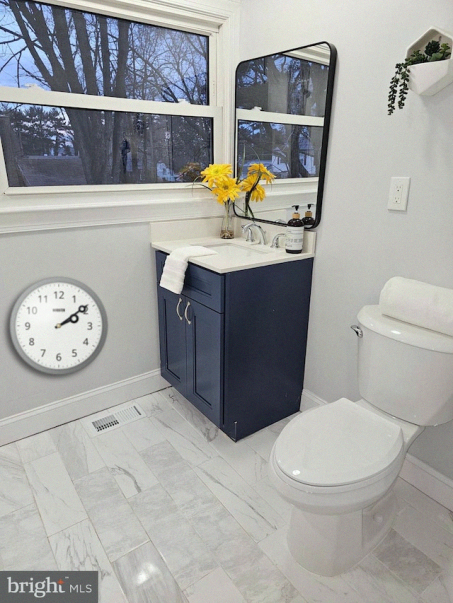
2:09
